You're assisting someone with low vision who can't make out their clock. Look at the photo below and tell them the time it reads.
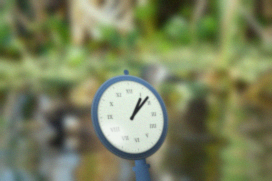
1:08
